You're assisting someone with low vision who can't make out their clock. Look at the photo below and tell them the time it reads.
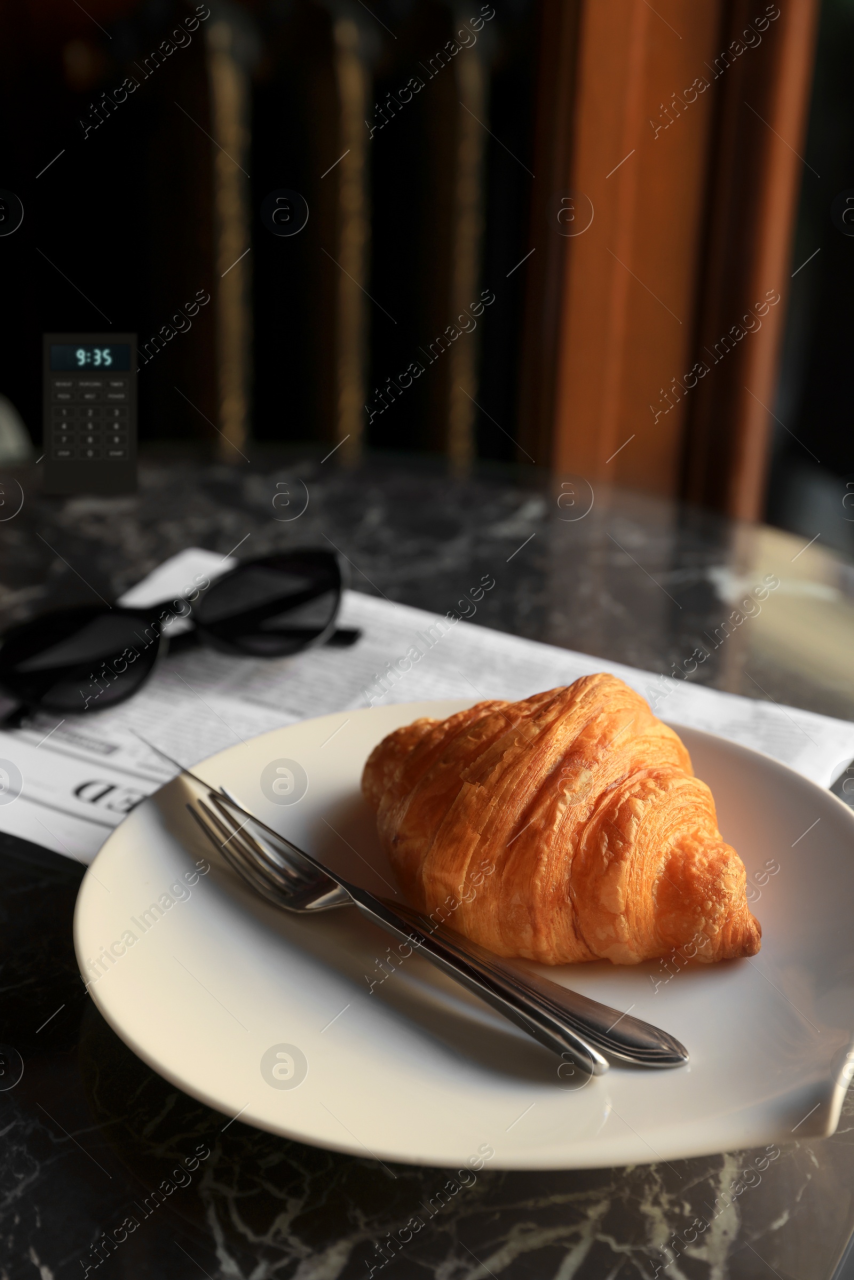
9:35
